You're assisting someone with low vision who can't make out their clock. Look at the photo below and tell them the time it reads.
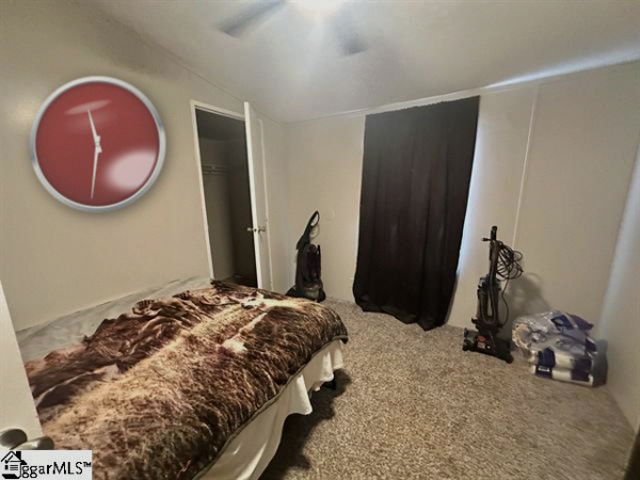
11:31
